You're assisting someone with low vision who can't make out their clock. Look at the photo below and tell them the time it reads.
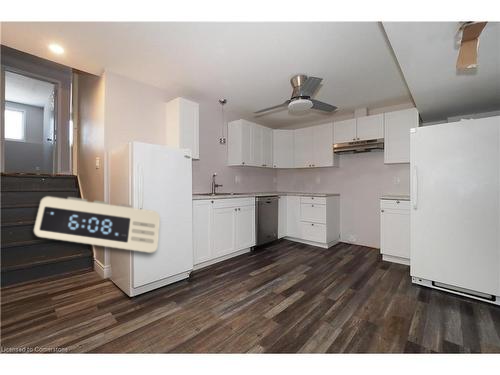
6:08
